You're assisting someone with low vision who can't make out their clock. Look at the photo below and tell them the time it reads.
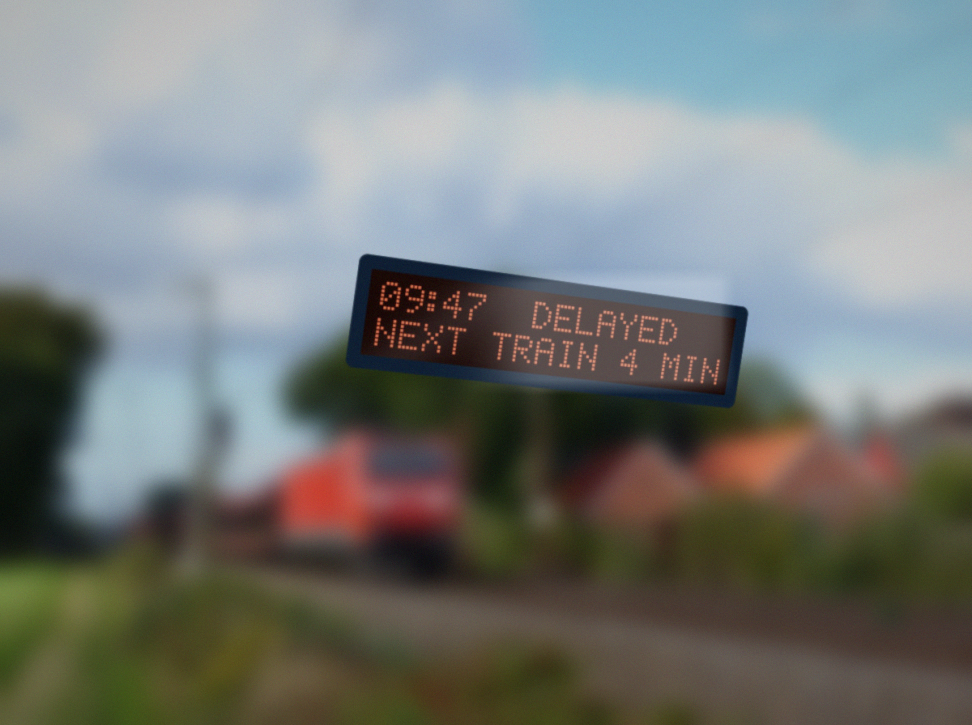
9:47
